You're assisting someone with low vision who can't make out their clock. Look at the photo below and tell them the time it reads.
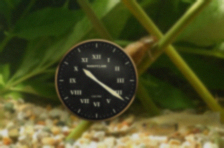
10:21
